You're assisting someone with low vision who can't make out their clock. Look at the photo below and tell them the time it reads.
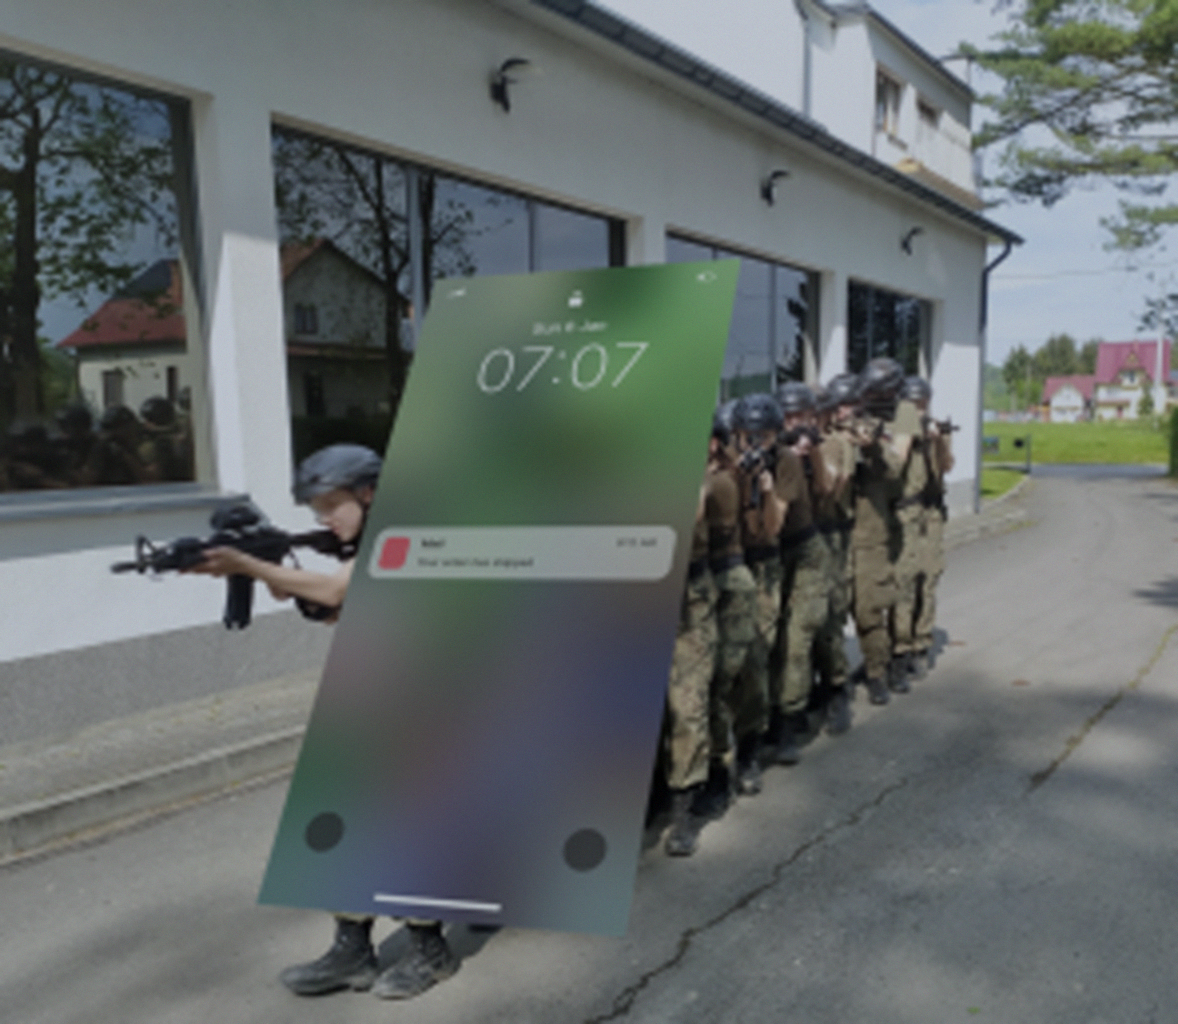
7:07
